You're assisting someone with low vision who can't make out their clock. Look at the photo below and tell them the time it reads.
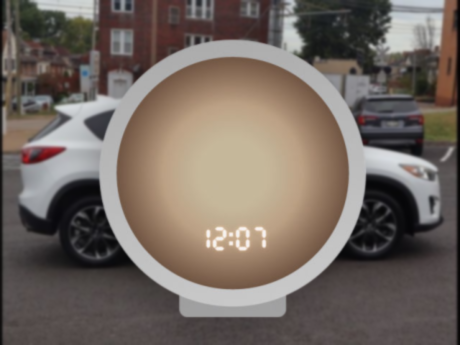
12:07
